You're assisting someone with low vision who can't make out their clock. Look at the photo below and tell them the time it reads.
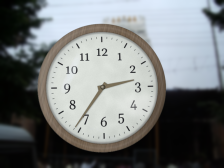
2:36
